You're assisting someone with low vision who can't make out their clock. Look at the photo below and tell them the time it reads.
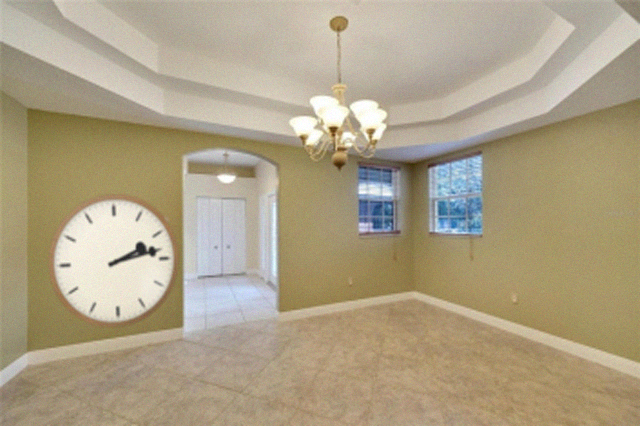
2:13
